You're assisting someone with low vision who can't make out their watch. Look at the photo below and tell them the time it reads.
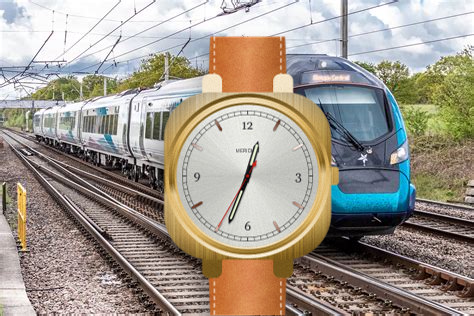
12:33:35
